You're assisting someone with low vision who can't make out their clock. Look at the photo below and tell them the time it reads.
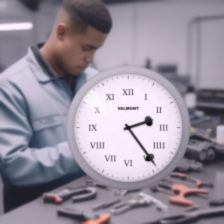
2:24
